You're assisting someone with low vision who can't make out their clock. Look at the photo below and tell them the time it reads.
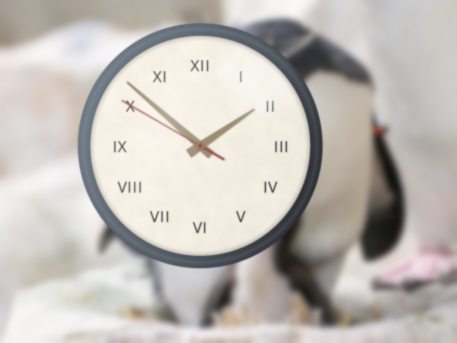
1:51:50
